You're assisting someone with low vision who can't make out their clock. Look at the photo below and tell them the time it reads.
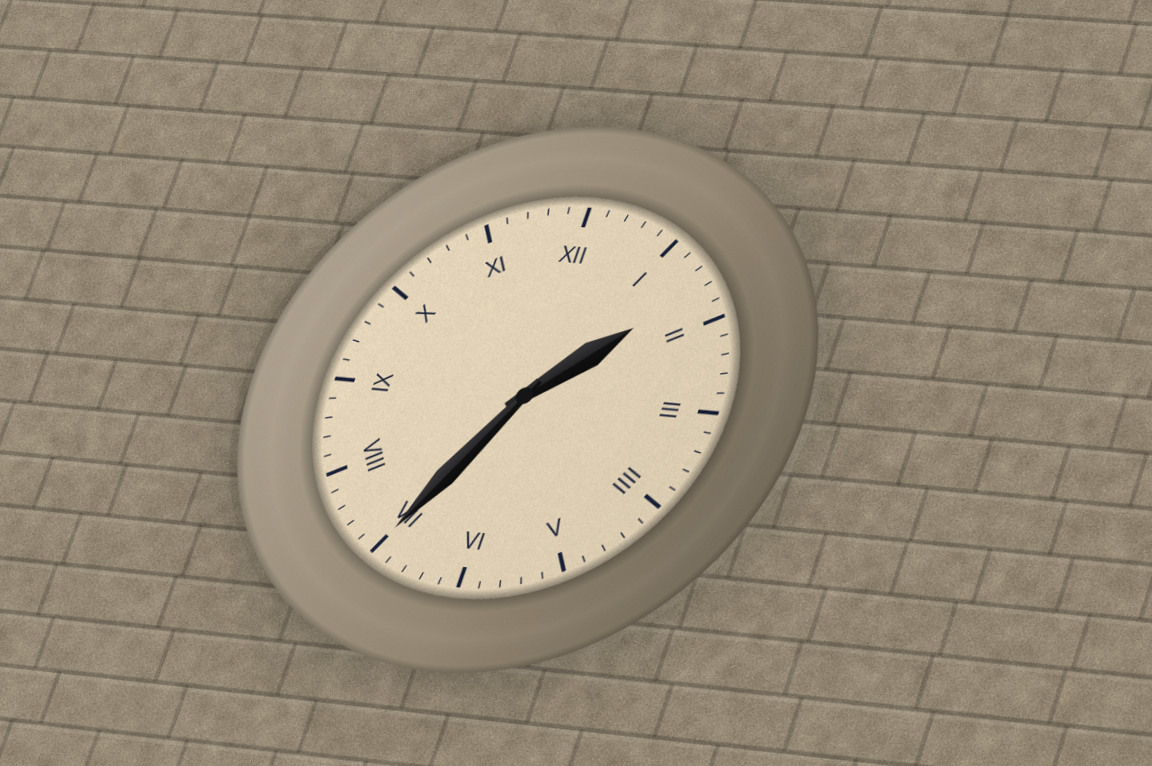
1:35
